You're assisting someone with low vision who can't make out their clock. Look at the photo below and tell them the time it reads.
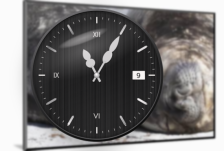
11:05
